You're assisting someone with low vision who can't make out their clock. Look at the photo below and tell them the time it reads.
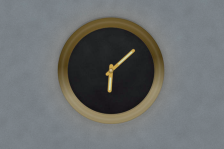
6:08
